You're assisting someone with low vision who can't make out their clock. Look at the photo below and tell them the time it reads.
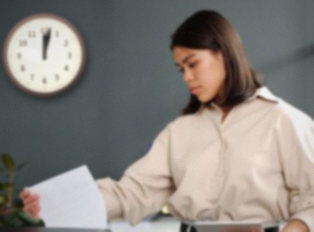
12:02
